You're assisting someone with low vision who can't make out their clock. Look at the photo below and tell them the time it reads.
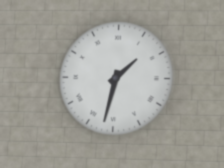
1:32
